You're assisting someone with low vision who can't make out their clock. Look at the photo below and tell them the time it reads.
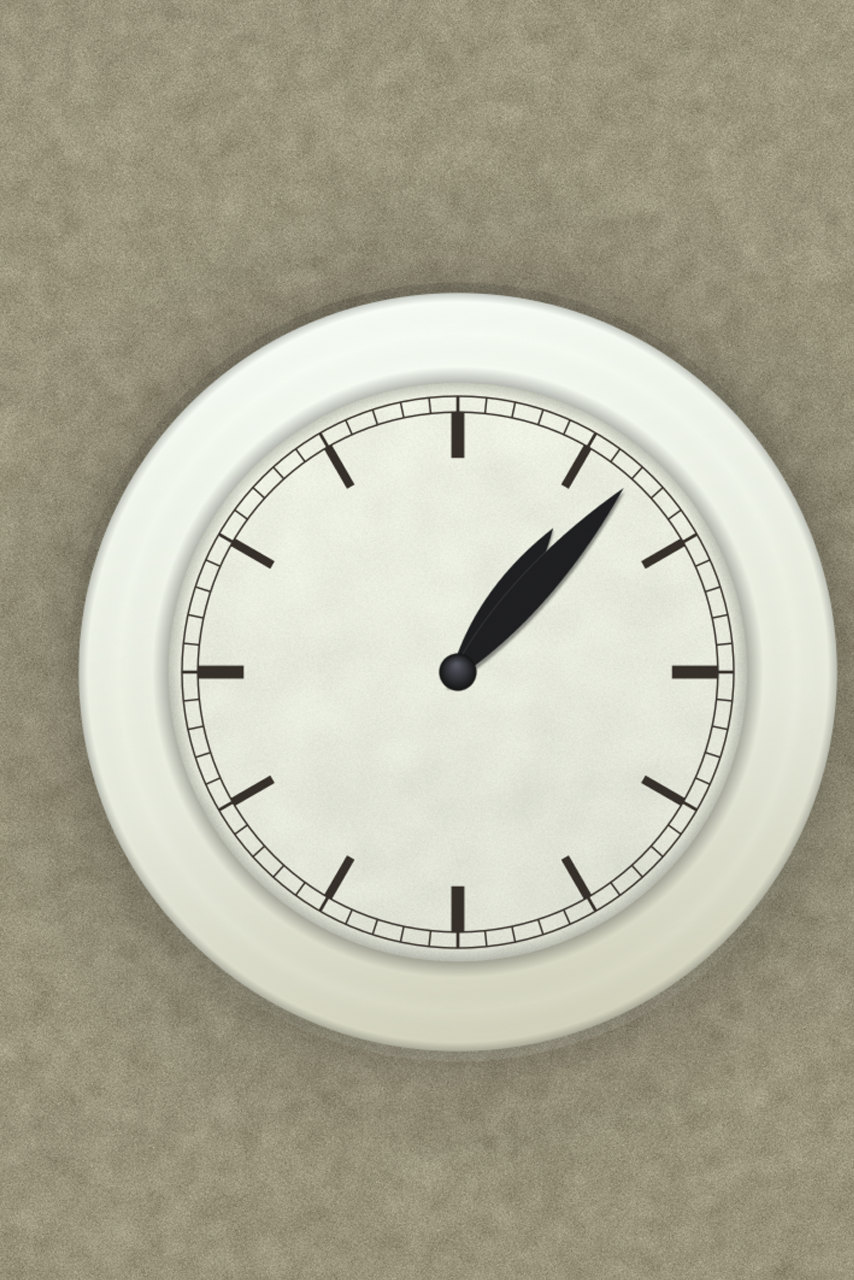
1:07
